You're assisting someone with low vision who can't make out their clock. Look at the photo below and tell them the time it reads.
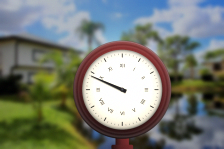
9:49
